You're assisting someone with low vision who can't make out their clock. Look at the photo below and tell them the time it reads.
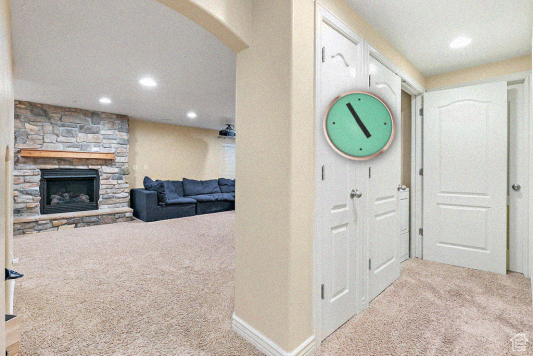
4:55
